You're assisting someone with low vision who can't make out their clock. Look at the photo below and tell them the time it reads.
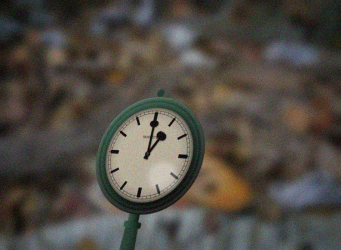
1:00
